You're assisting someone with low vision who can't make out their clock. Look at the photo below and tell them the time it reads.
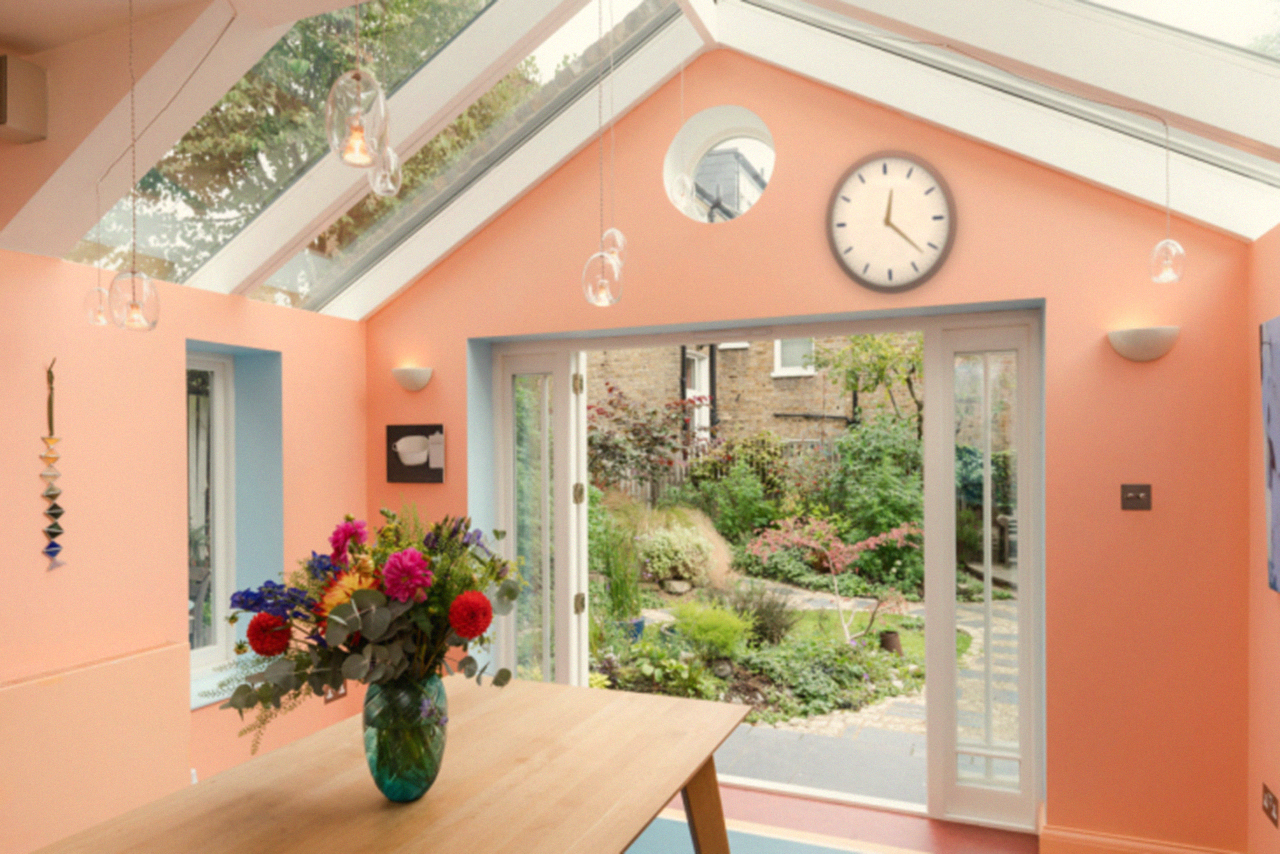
12:22
